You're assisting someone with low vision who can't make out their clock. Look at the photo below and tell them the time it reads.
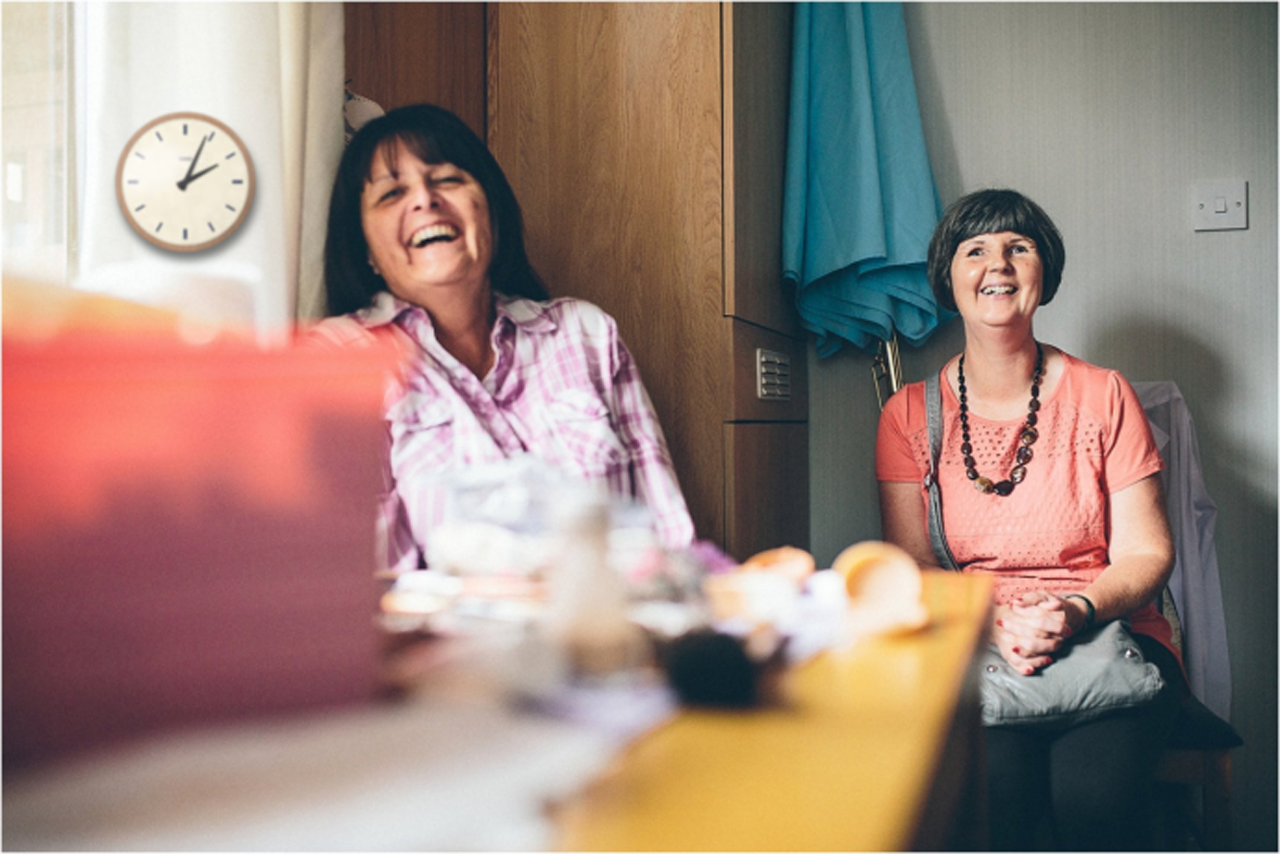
2:04
